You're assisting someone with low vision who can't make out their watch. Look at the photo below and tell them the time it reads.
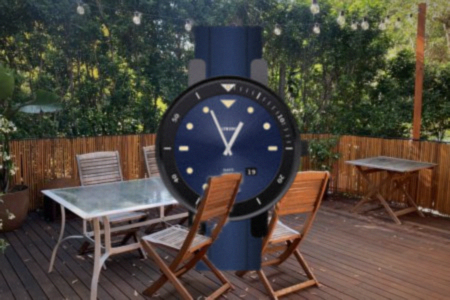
12:56
